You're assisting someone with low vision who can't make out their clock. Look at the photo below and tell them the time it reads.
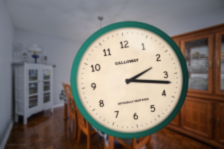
2:17
